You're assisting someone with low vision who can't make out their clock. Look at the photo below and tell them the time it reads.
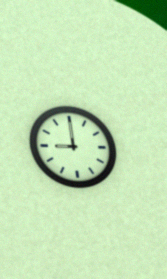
9:00
